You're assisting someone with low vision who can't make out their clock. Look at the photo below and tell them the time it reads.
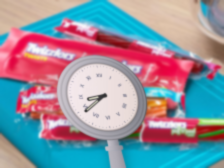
8:39
